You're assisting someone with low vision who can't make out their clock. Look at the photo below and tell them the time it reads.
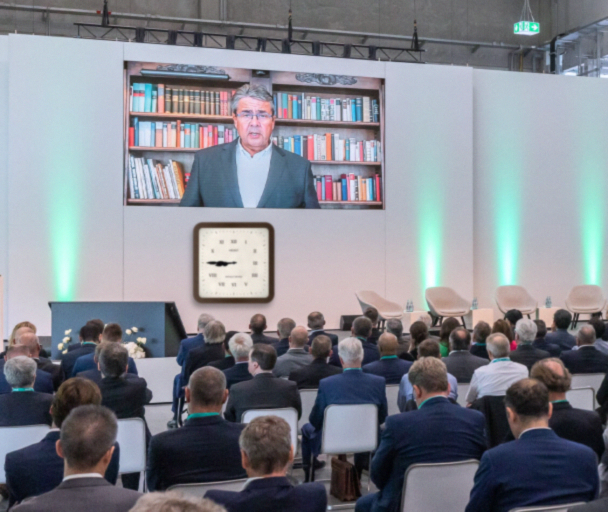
8:45
